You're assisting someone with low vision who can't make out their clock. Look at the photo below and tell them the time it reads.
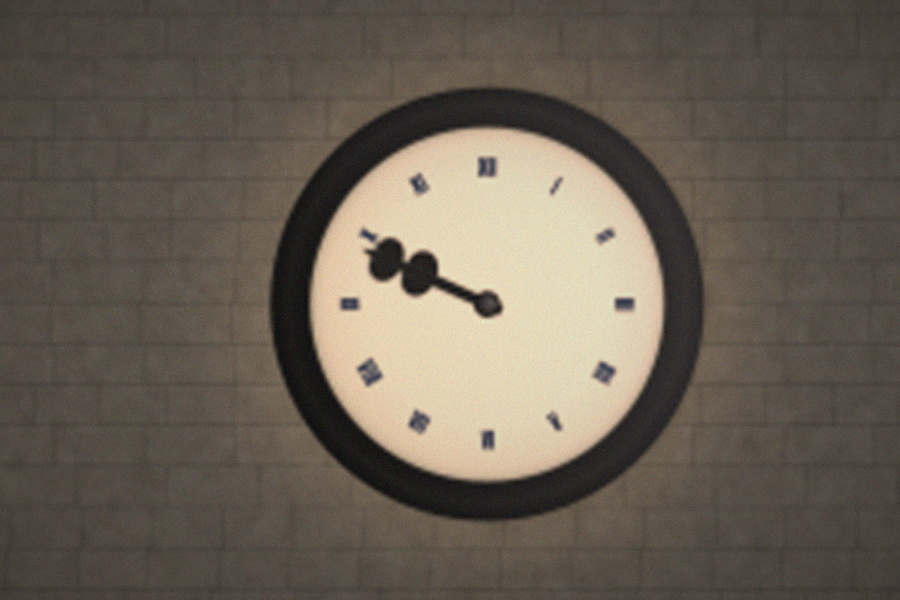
9:49
